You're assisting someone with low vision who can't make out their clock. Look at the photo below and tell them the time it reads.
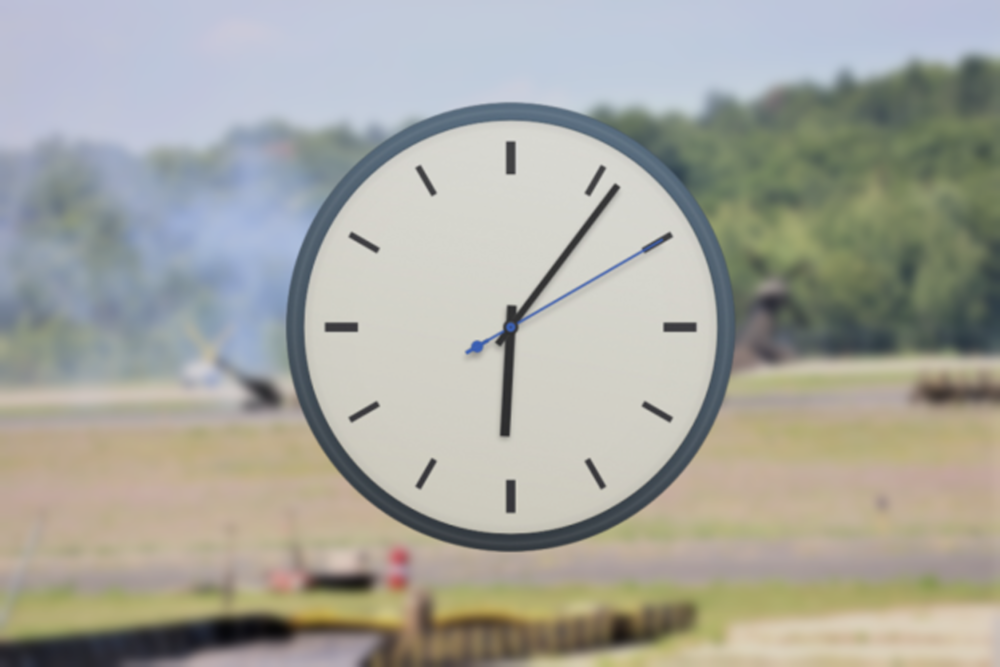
6:06:10
